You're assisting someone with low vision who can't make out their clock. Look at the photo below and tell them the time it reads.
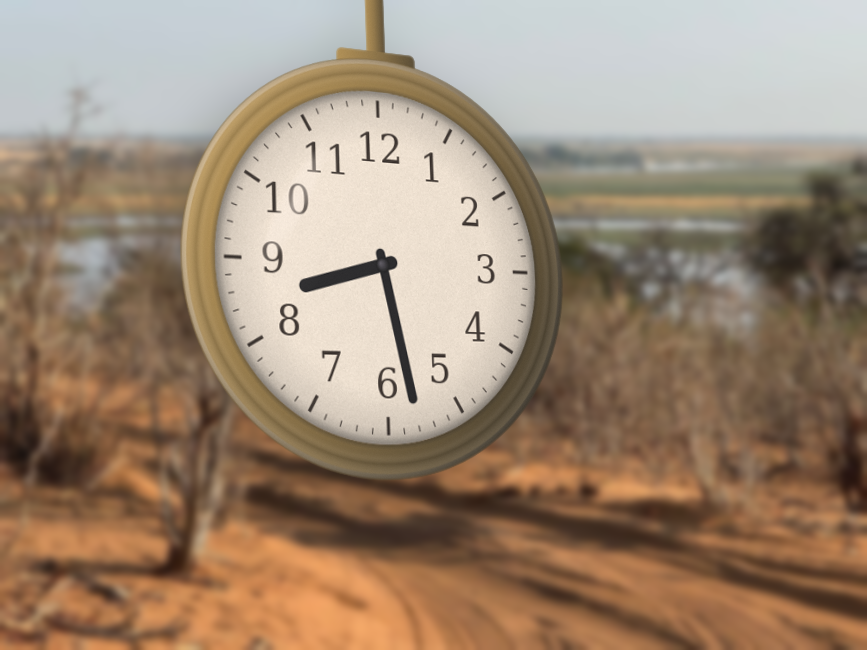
8:28
